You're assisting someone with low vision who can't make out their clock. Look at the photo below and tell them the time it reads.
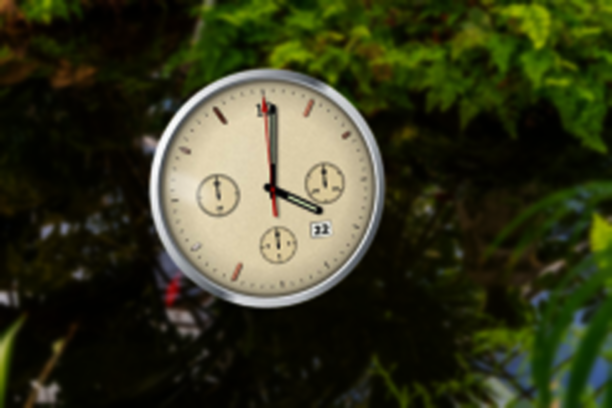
4:01
